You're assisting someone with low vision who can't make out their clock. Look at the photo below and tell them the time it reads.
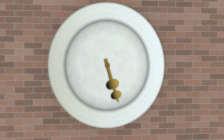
5:27
